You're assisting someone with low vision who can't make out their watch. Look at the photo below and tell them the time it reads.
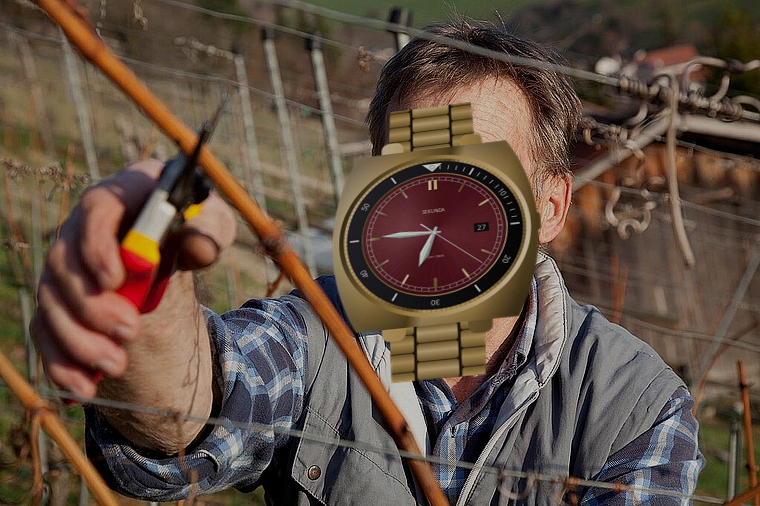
6:45:22
